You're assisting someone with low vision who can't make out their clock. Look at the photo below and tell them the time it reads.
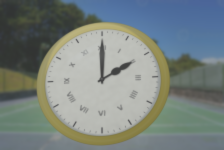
2:00
